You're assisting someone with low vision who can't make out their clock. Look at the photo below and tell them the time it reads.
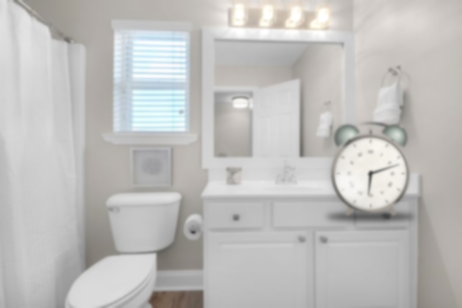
6:12
